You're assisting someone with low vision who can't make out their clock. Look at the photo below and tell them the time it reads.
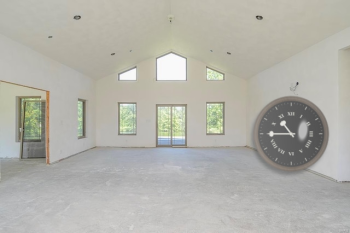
10:45
